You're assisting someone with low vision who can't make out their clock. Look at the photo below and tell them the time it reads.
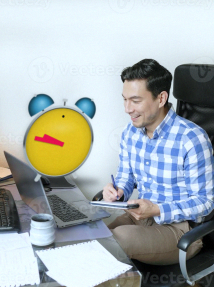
9:47
